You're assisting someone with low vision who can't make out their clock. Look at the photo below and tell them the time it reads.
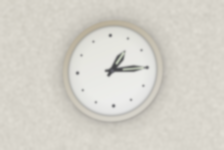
1:15
